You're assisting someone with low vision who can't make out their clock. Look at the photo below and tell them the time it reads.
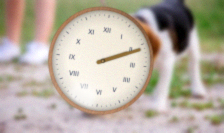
2:11
